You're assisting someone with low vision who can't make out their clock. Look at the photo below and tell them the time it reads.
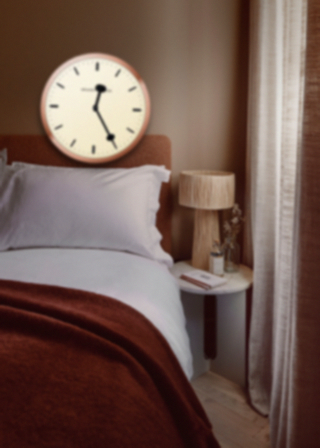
12:25
